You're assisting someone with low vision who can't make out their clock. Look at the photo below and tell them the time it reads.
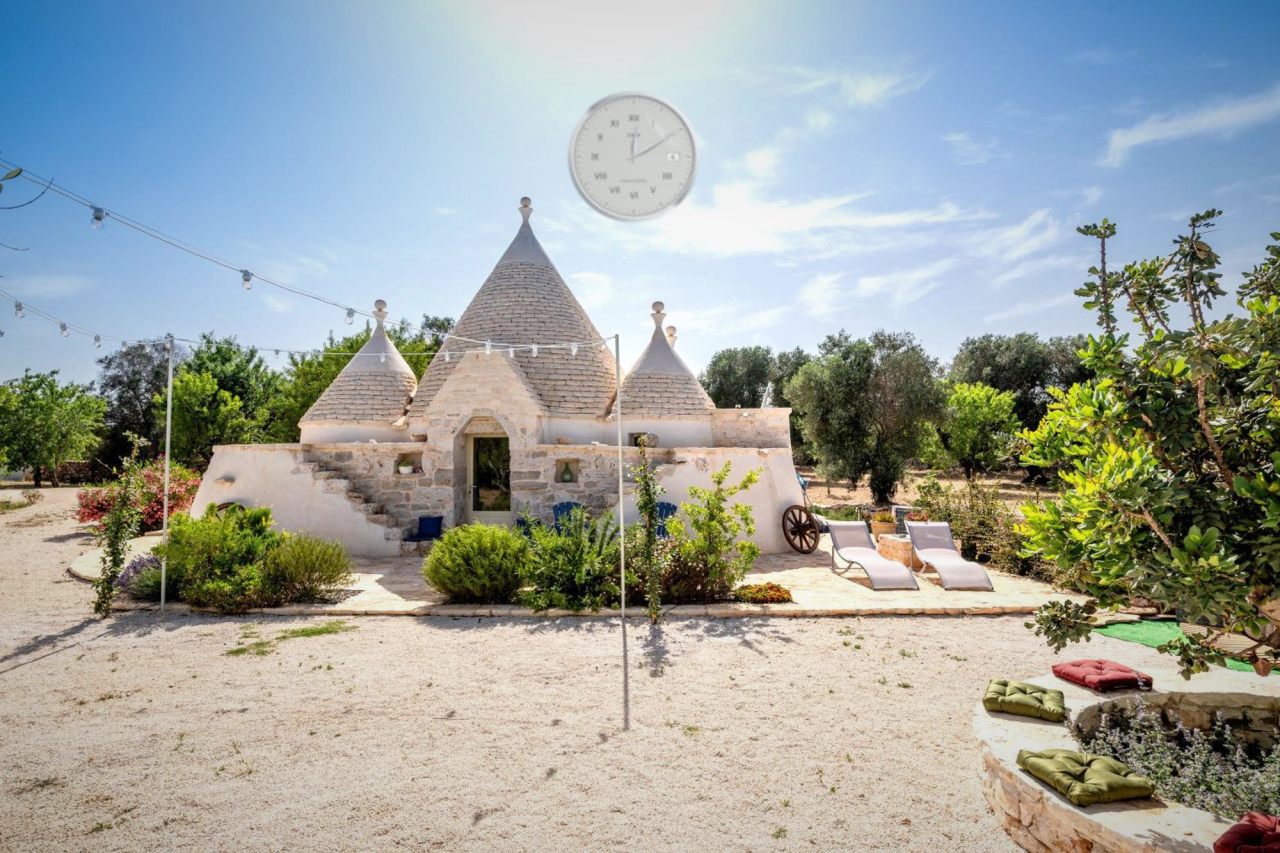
12:10
